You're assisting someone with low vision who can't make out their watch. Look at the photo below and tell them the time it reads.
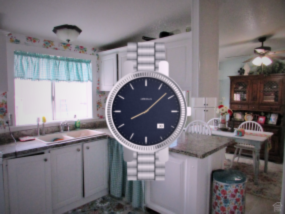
8:08
